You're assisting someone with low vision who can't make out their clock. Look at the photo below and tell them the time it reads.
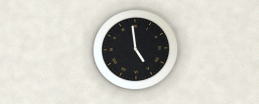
4:59
